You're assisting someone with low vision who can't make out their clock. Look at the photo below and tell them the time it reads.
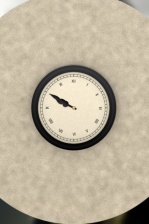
9:50
